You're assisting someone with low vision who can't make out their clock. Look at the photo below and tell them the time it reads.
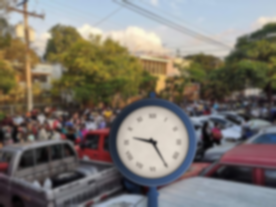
9:25
